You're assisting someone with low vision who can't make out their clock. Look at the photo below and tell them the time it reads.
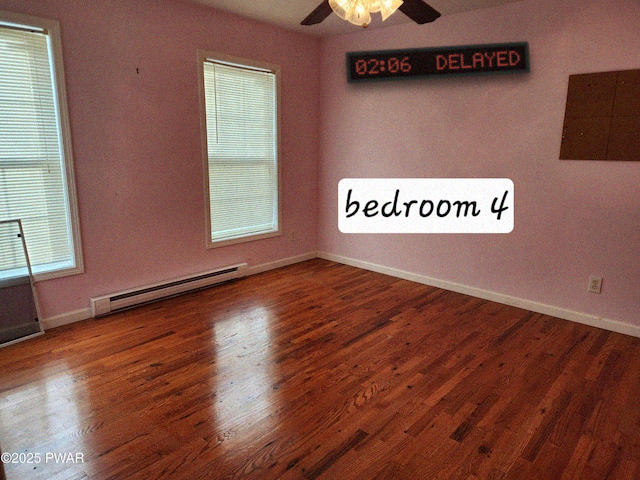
2:06
